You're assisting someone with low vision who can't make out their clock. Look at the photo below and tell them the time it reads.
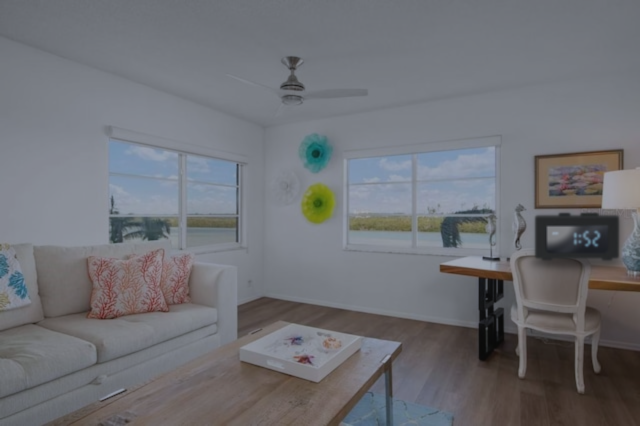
1:52
